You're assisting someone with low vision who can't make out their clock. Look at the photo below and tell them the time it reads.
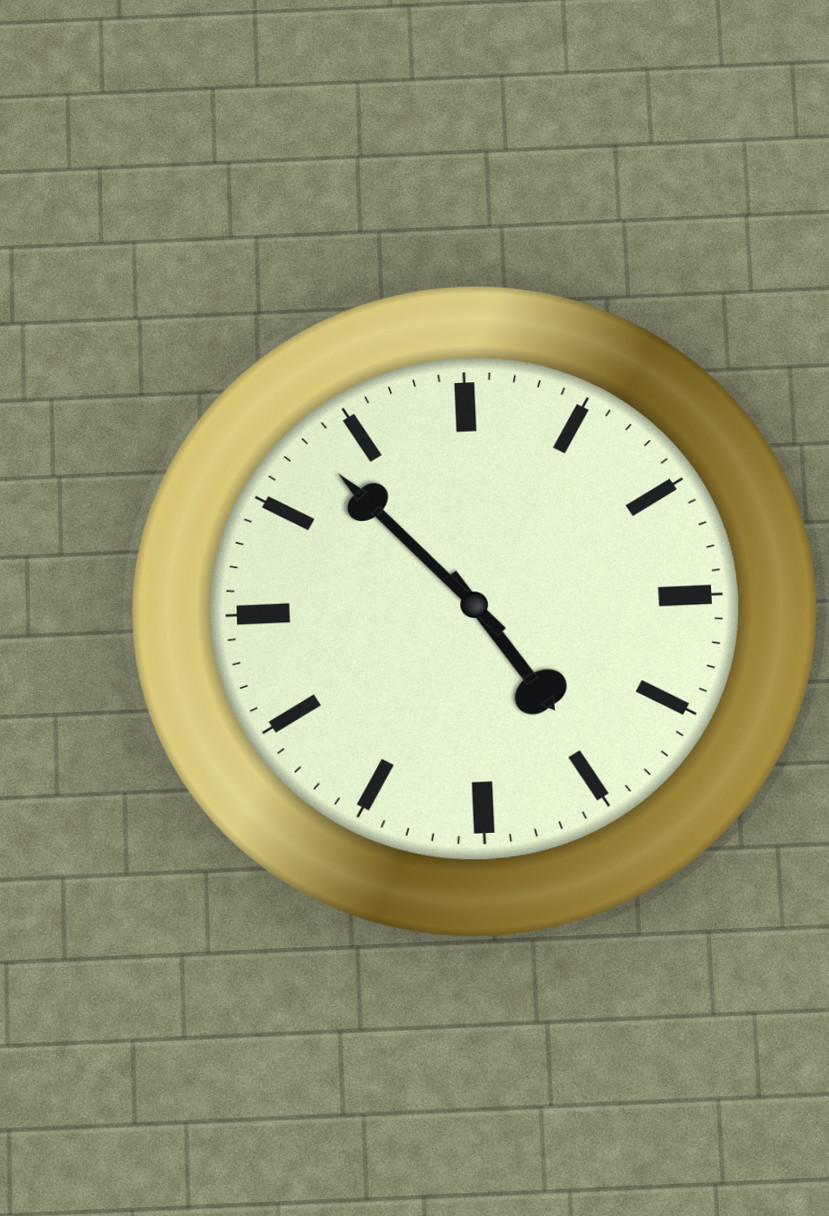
4:53
